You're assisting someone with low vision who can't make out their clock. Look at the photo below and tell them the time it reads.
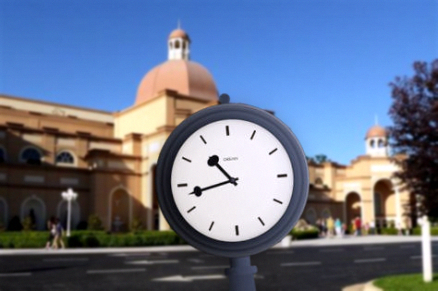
10:43
